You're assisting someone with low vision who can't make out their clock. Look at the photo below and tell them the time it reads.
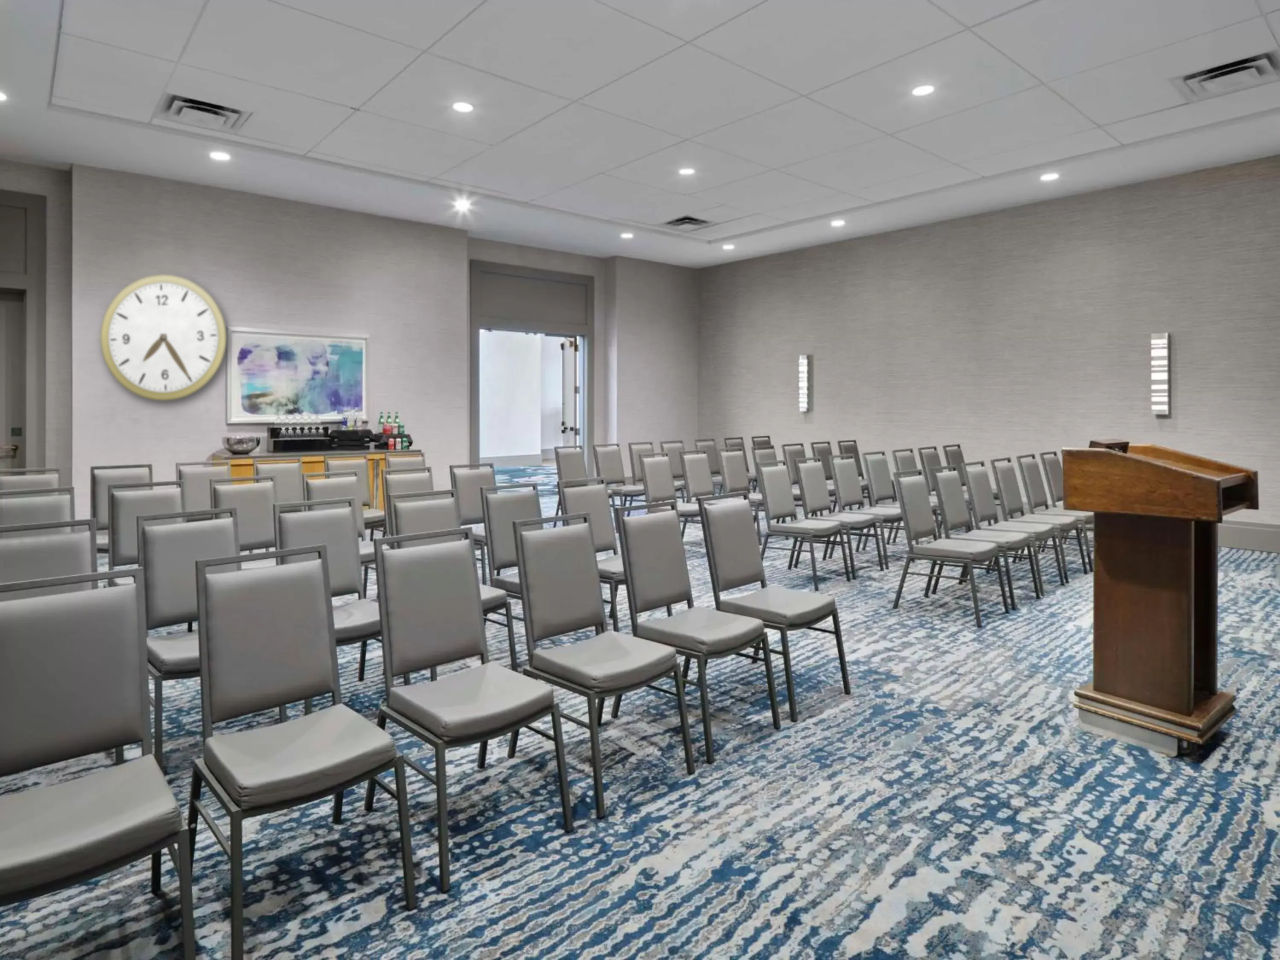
7:25
